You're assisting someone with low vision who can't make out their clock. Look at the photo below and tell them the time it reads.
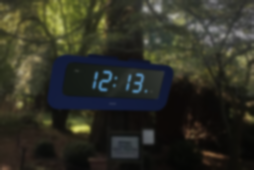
12:13
